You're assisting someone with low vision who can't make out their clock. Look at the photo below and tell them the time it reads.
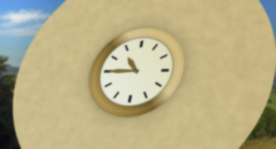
10:45
